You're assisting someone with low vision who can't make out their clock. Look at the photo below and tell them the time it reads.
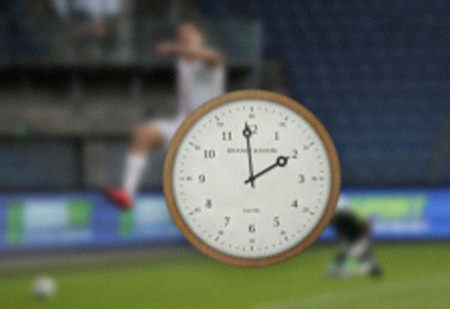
1:59
